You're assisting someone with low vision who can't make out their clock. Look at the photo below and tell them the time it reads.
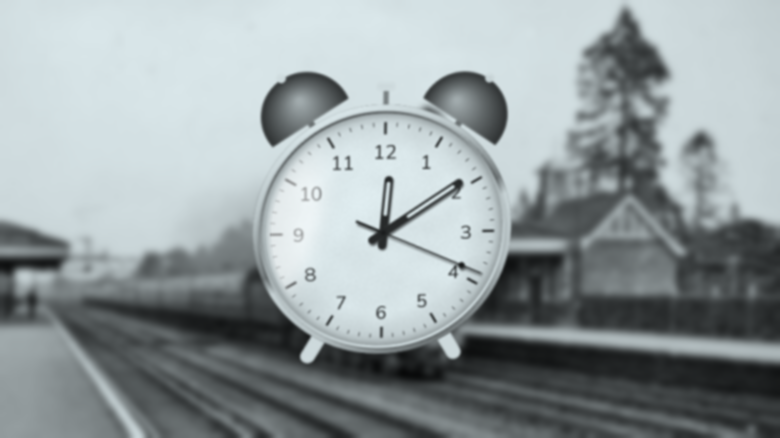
12:09:19
